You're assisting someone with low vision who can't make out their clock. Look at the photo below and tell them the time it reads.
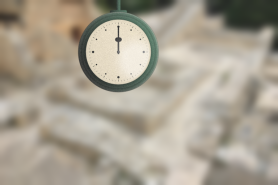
12:00
